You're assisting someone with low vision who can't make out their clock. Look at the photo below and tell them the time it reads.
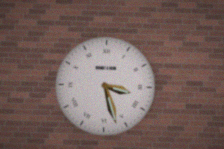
3:27
